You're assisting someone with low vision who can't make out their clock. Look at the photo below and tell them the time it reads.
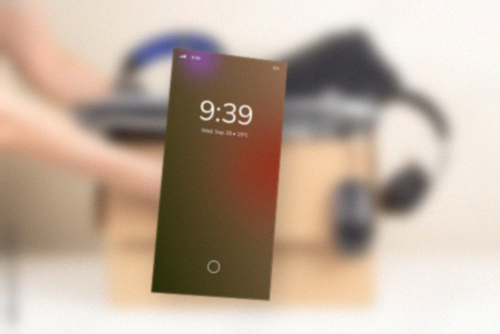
9:39
